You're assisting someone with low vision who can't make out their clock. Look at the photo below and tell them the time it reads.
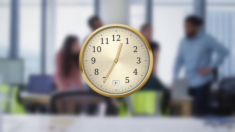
12:35
